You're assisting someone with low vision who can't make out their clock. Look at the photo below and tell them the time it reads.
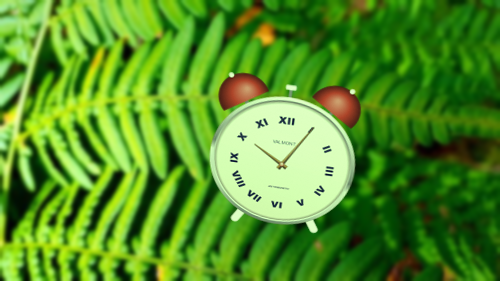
10:05
